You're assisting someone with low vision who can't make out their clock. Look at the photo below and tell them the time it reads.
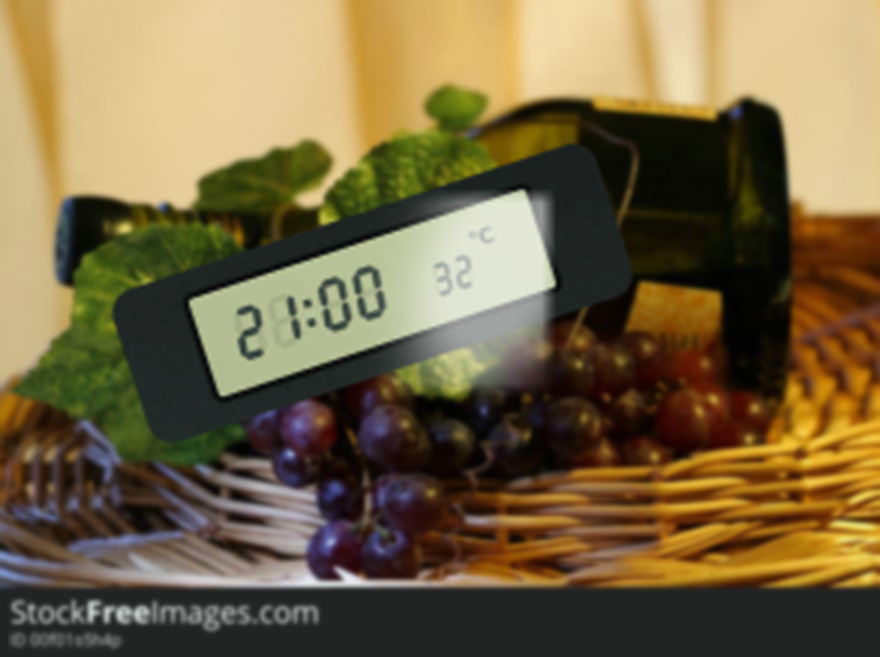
21:00
